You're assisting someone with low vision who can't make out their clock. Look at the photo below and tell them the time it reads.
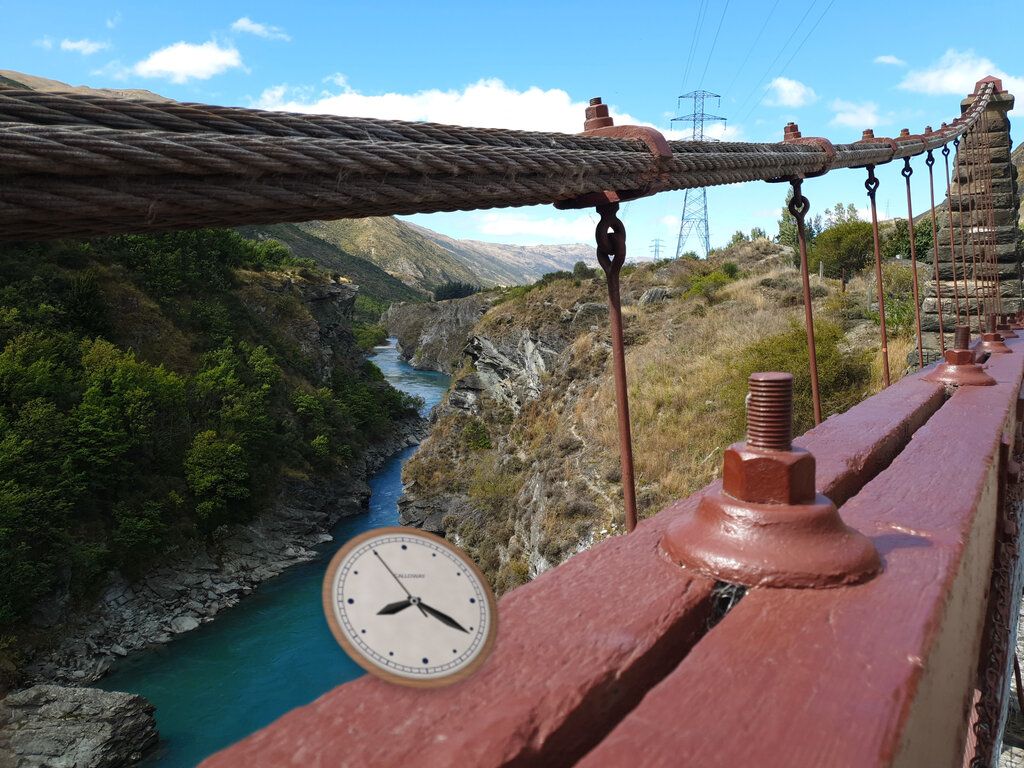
8:20:55
